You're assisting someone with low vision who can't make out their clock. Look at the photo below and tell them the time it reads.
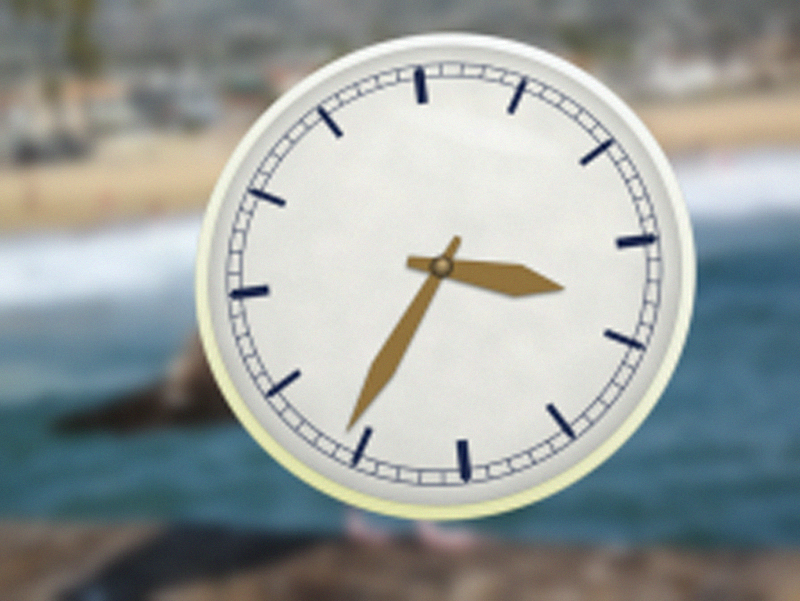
3:36
